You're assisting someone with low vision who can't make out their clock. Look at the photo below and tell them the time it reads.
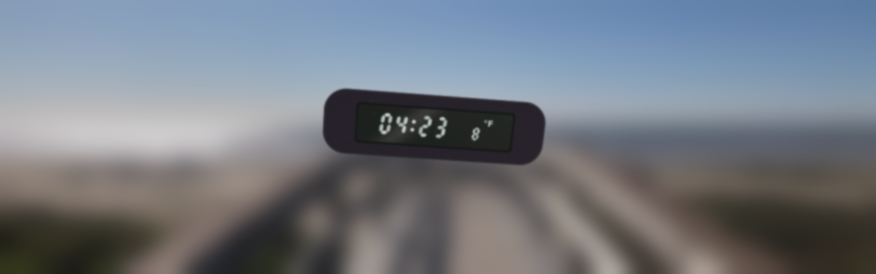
4:23
